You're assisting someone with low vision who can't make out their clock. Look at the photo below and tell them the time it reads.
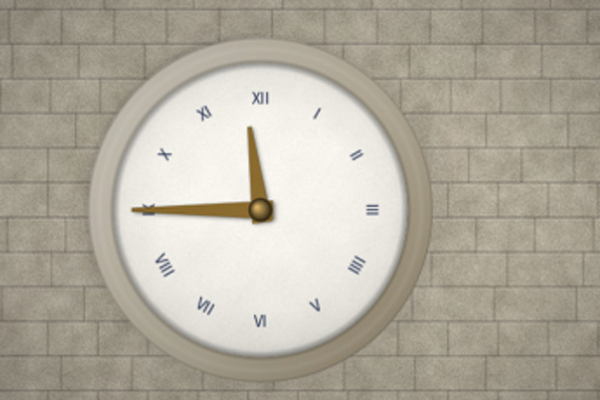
11:45
